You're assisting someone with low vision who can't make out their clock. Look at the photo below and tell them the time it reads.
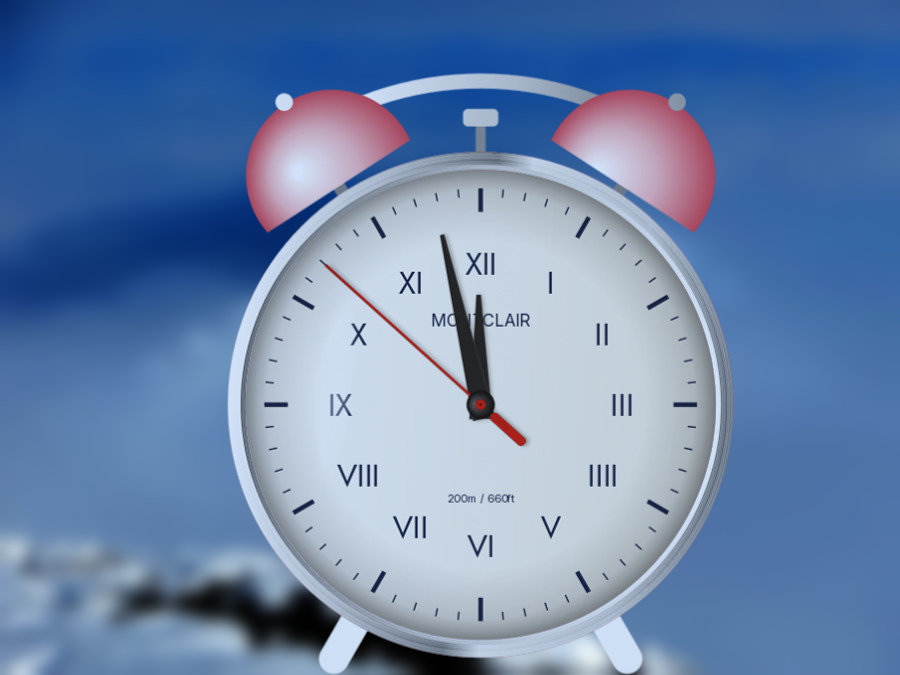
11:57:52
